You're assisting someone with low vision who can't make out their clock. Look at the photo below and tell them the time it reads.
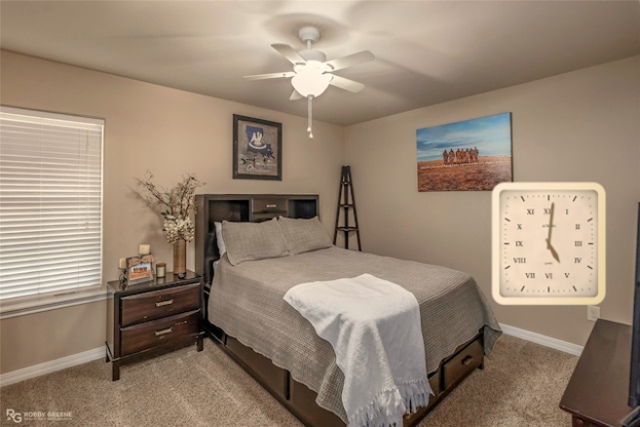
5:01
